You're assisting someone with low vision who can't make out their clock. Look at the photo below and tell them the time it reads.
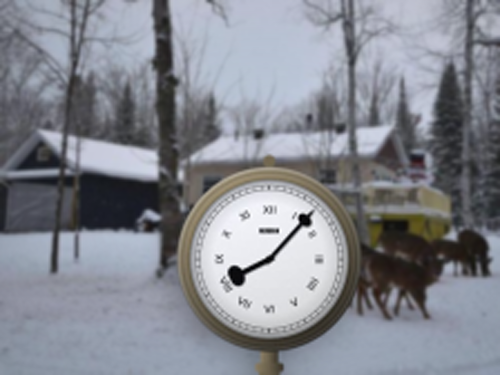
8:07
